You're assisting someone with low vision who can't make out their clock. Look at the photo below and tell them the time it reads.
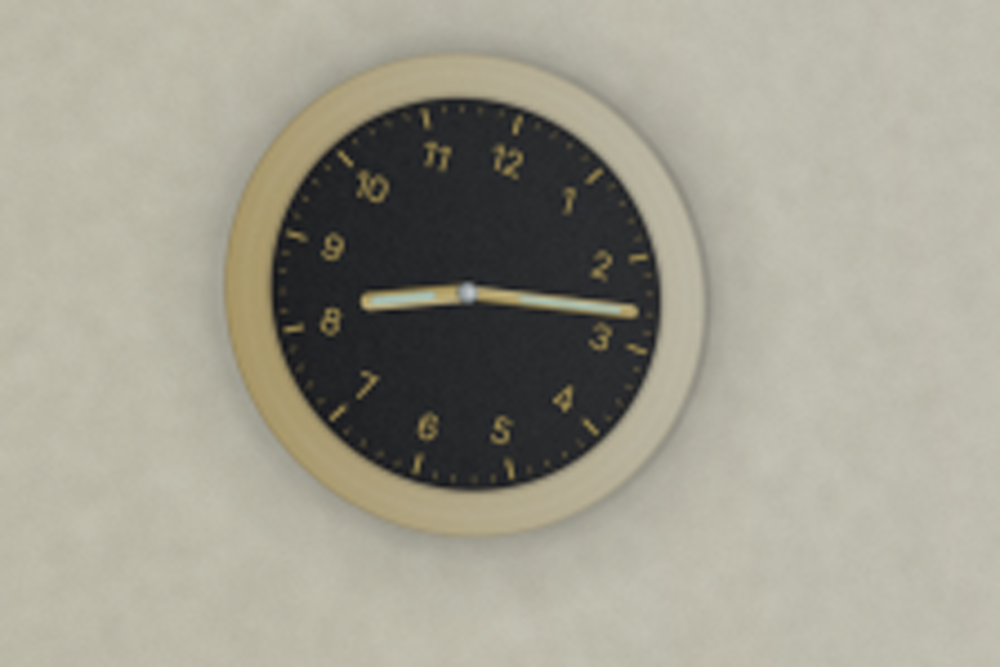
8:13
